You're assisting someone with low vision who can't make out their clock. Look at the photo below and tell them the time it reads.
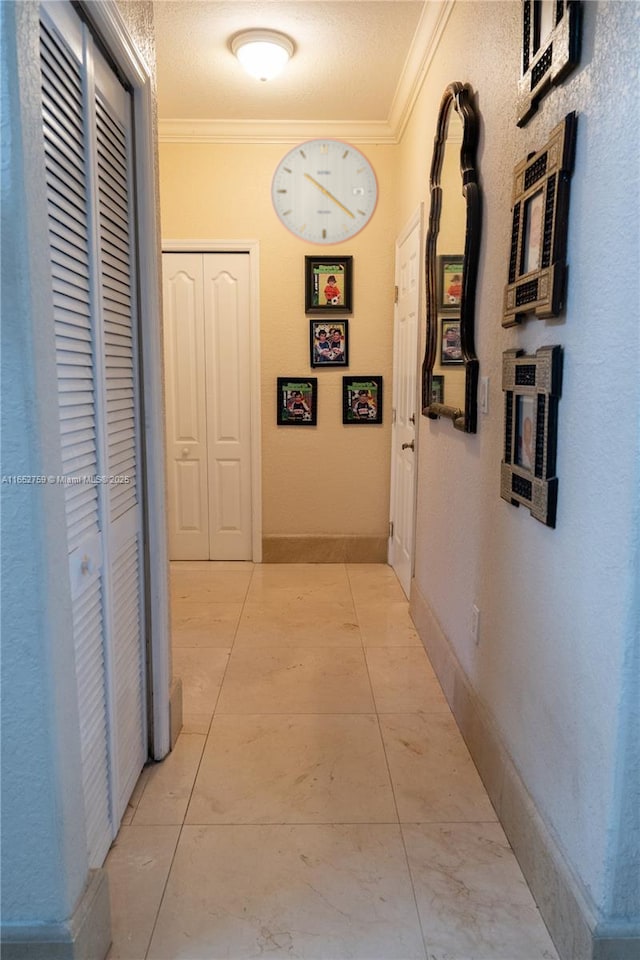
10:22
